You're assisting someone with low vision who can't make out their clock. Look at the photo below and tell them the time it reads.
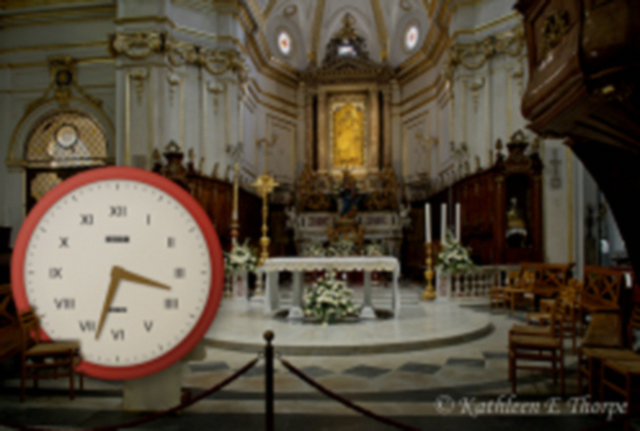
3:33
